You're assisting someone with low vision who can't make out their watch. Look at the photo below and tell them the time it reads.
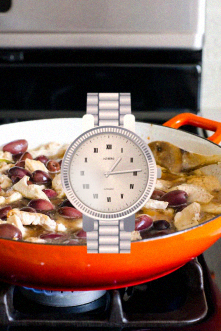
1:14
